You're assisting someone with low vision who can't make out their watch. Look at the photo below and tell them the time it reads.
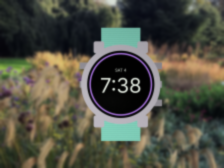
7:38
